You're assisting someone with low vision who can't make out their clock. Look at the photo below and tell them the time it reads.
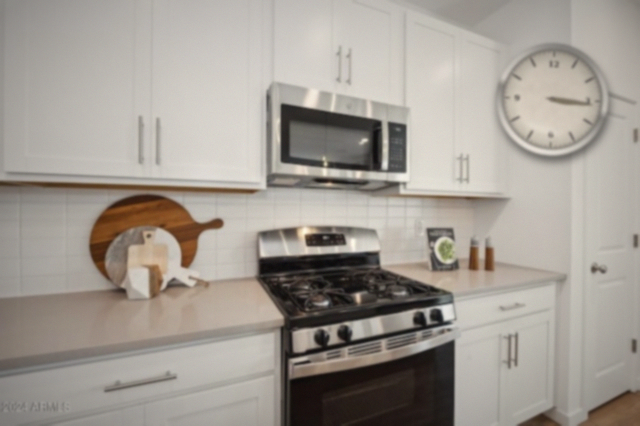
3:16
